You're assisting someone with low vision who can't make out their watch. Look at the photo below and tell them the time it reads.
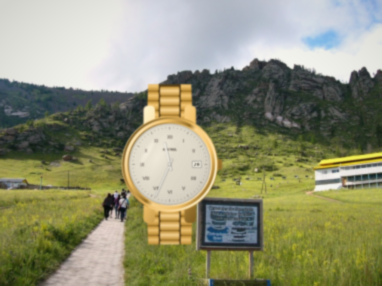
11:34
